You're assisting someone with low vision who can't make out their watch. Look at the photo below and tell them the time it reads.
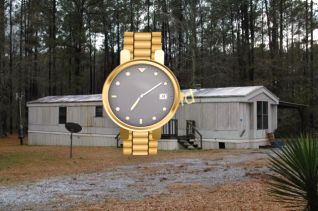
7:09
